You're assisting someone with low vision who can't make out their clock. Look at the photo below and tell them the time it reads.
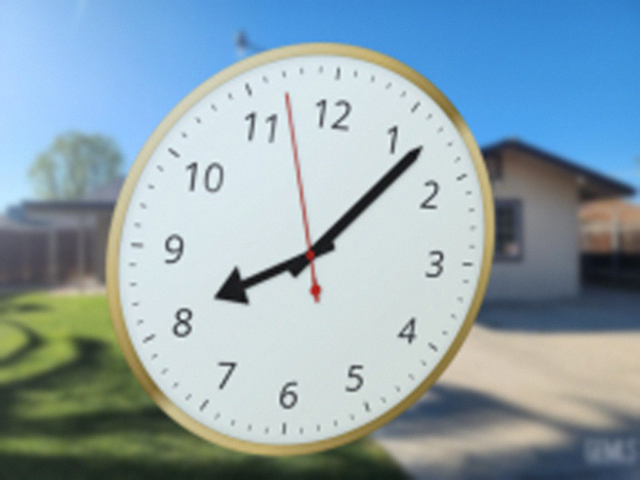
8:06:57
